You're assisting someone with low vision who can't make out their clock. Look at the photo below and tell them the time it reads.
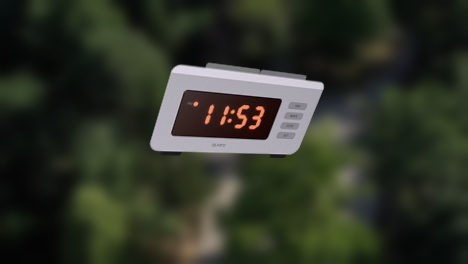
11:53
